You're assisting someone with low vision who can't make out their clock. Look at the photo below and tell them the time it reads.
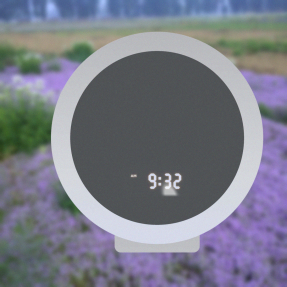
9:32
